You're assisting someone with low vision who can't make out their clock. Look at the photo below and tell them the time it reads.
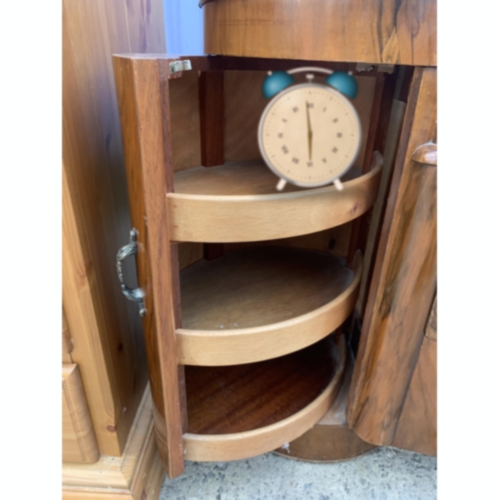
5:59
